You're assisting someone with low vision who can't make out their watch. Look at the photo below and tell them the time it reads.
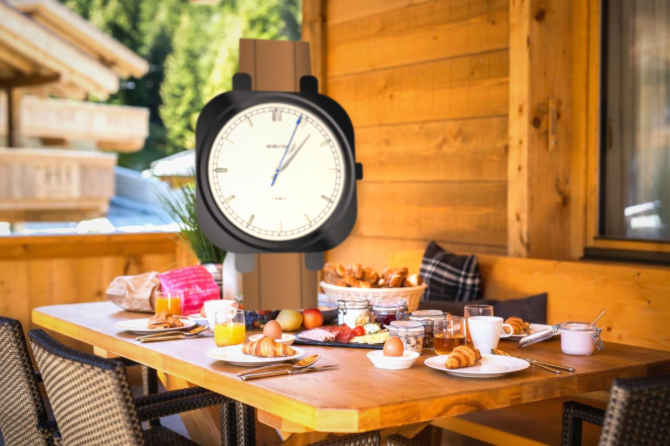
1:07:04
